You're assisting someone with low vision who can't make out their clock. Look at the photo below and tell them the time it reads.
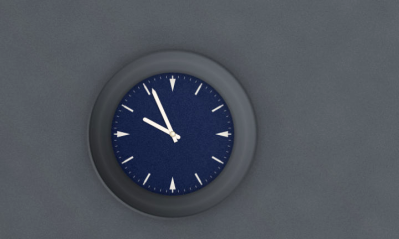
9:56
